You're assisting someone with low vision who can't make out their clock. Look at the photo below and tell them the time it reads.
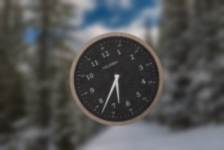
6:38
